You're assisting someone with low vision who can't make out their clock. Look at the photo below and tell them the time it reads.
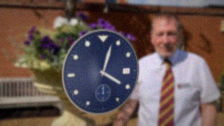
4:03
